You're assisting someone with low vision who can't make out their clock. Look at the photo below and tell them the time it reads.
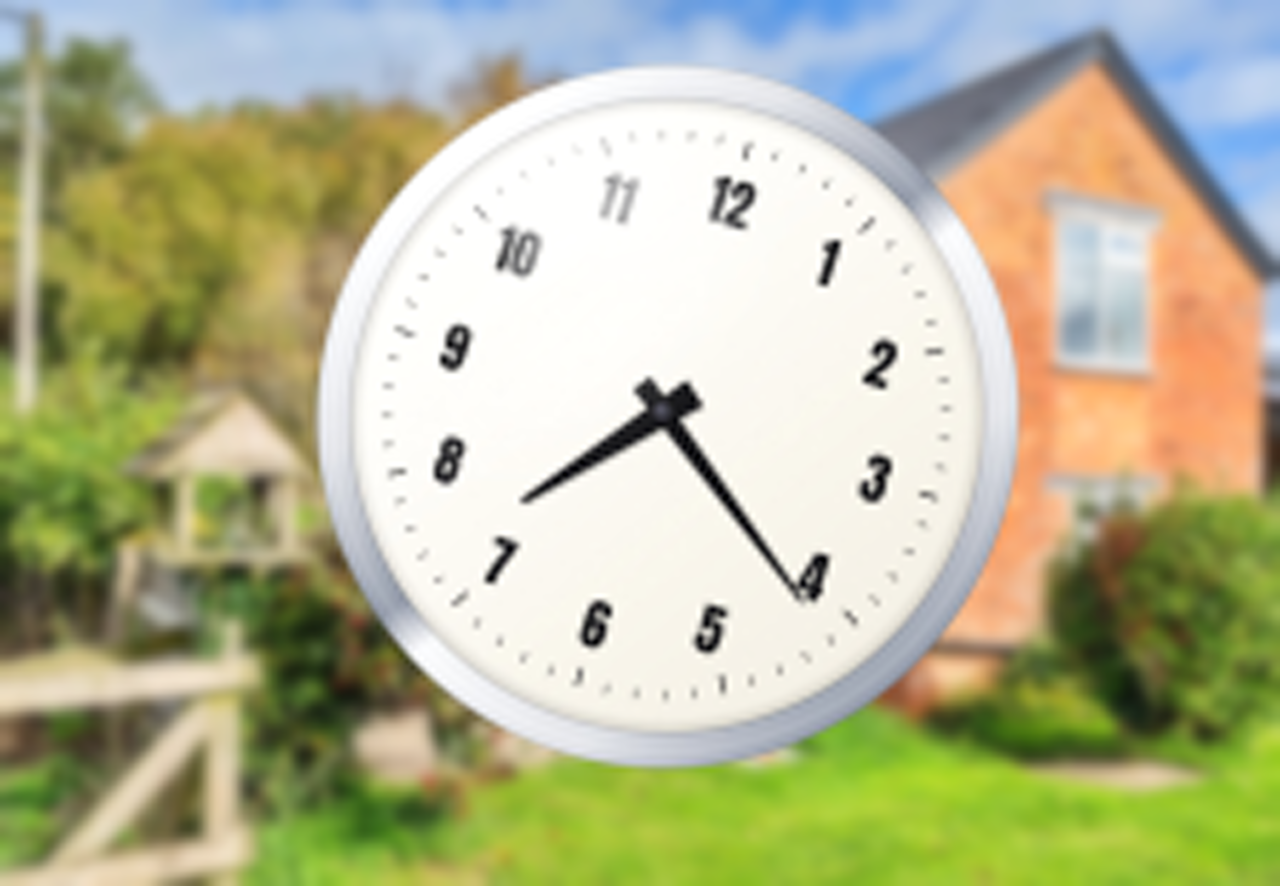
7:21
